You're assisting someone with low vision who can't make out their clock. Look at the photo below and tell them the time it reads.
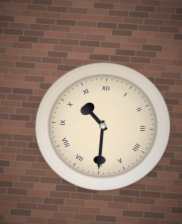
10:30
